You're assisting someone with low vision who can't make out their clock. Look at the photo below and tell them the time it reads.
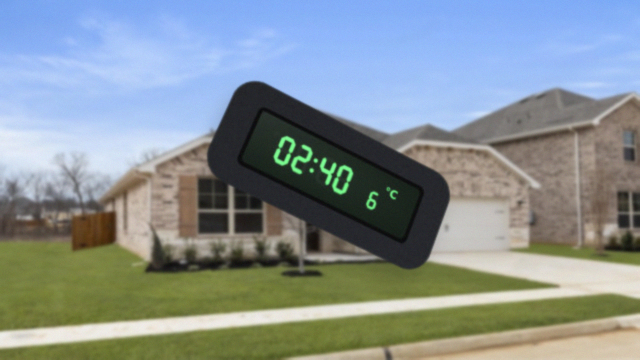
2:40
